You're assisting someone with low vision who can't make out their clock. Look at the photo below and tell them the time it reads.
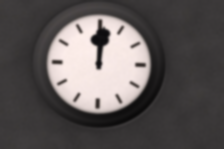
12:01
